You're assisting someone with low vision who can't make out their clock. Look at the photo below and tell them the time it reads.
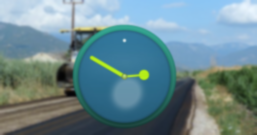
2:50
